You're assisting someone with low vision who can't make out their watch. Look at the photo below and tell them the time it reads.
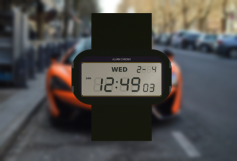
12:49:03
